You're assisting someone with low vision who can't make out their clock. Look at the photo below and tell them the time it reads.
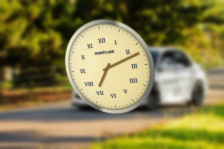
7:12
